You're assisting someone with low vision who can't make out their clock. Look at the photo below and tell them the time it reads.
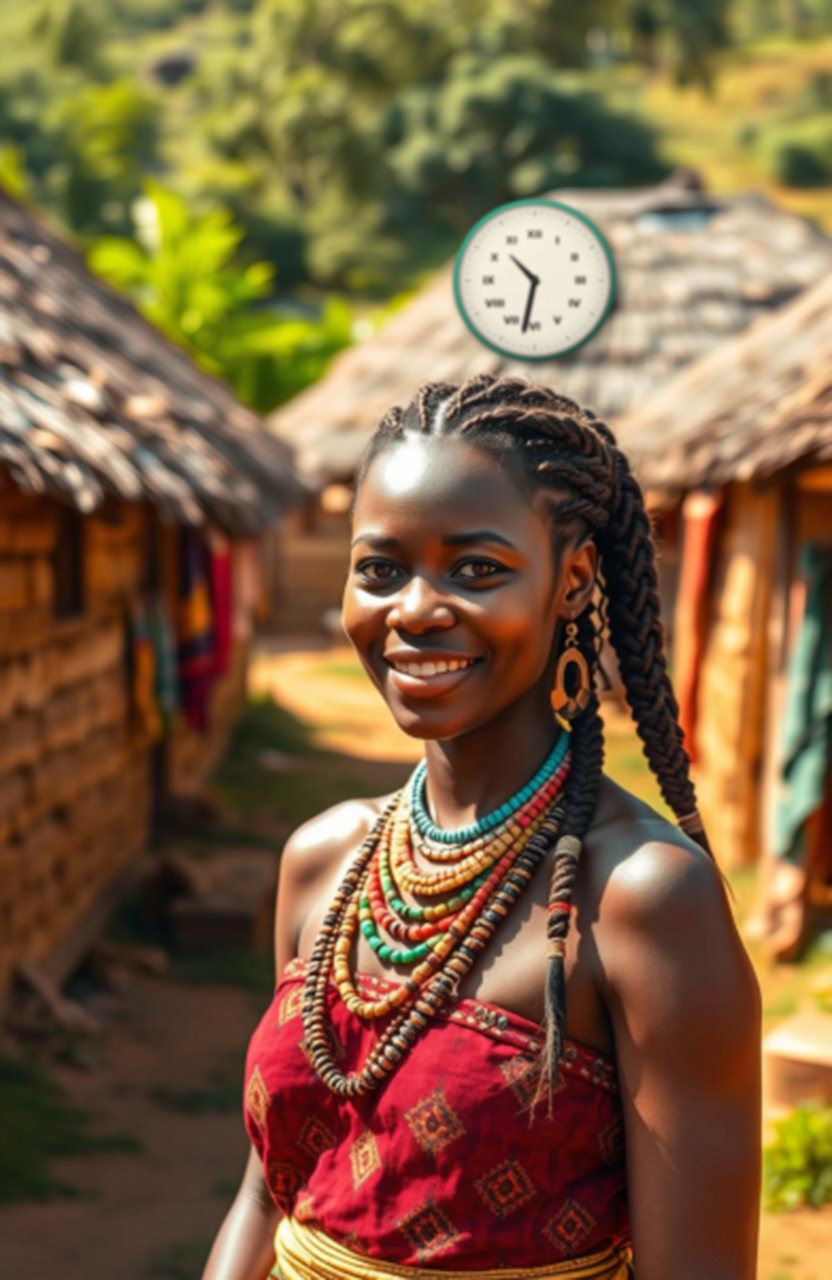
10:32
